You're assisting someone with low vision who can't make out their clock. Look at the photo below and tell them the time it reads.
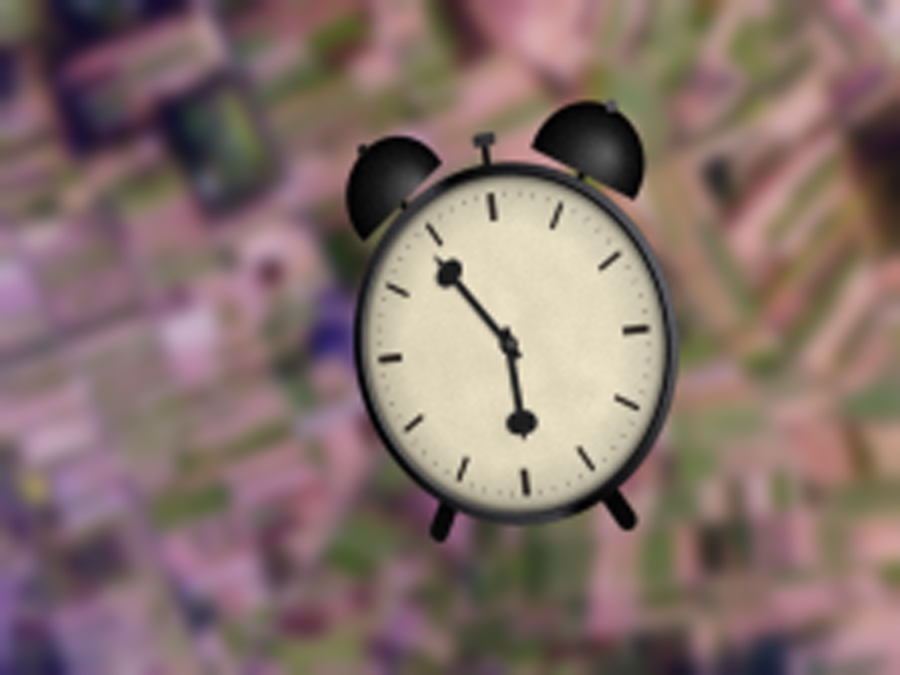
5:54
